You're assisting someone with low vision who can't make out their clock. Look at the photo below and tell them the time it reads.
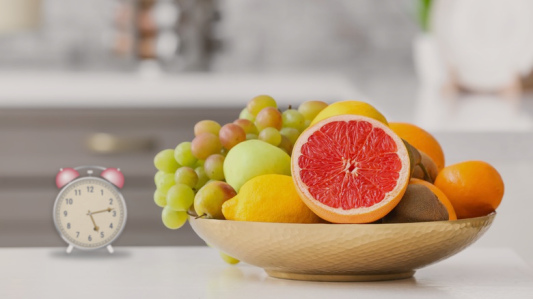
5:13
